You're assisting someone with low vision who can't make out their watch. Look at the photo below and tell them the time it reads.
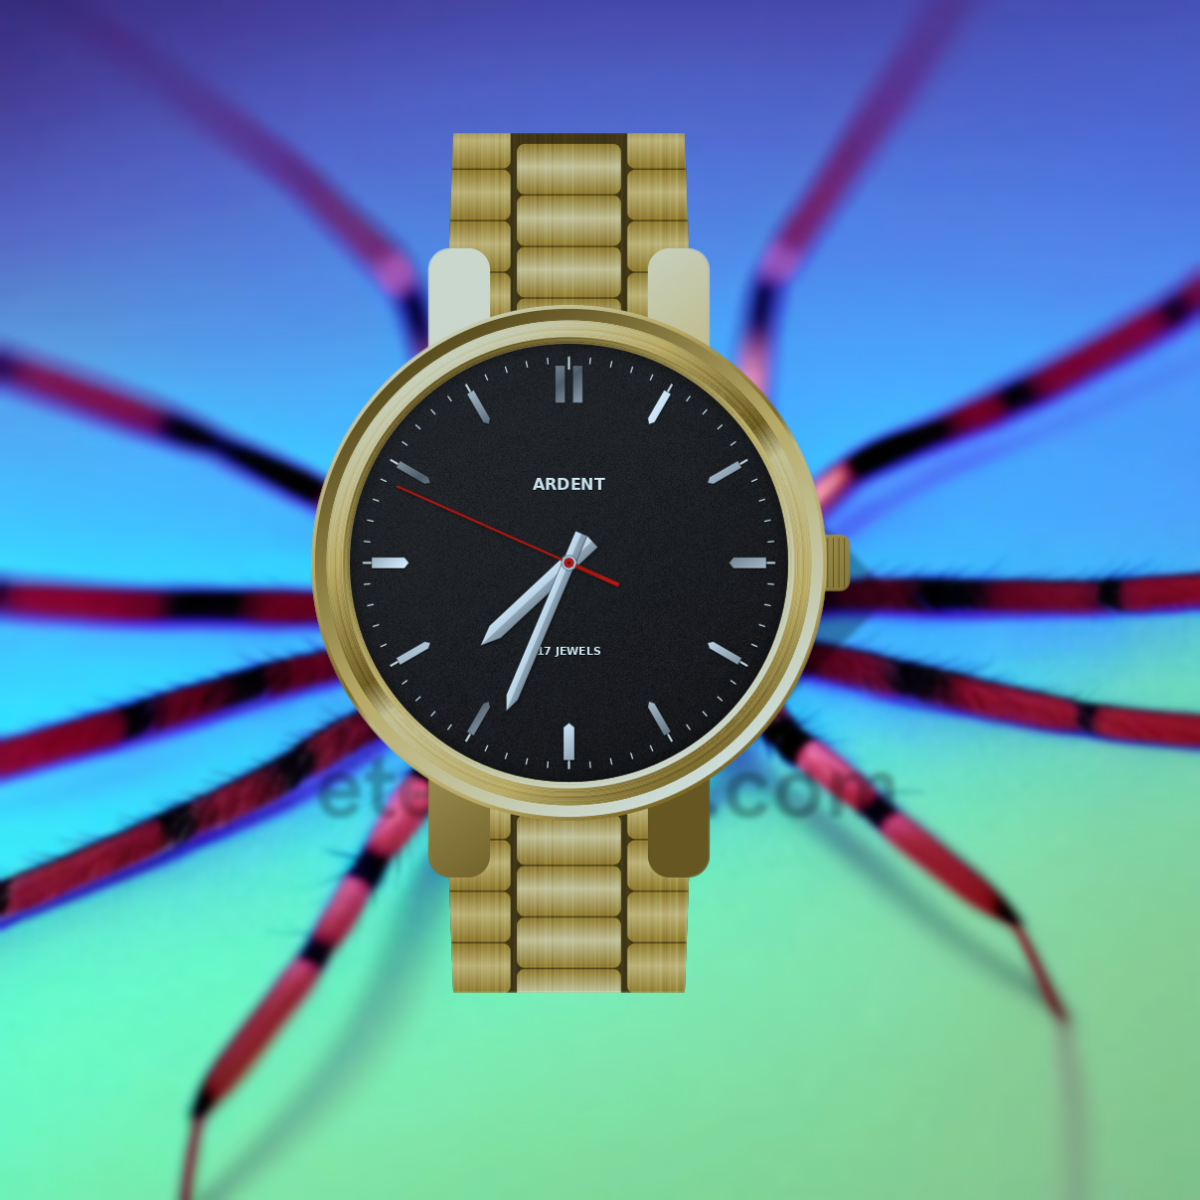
7:33:49
